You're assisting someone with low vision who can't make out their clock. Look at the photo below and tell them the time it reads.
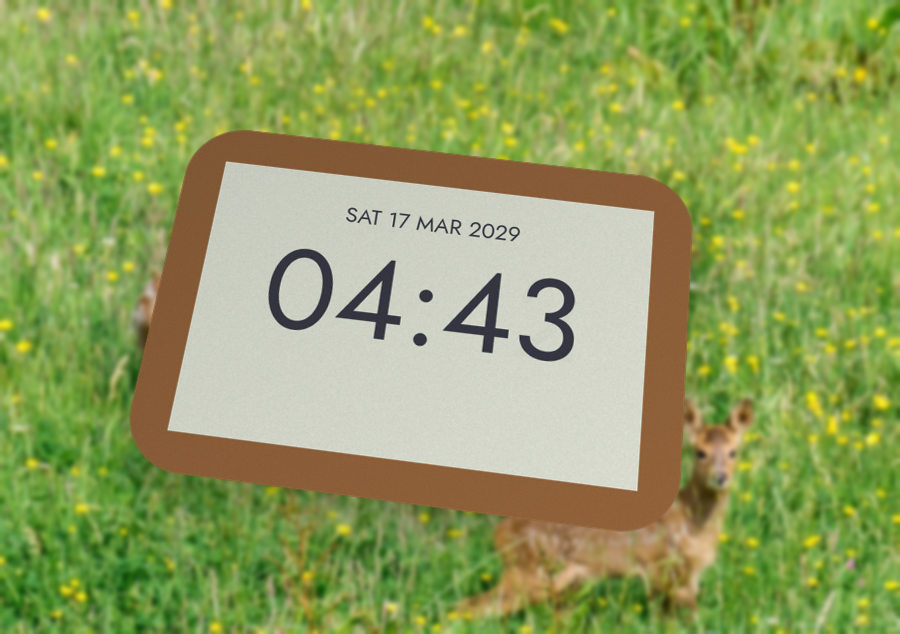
4:43
